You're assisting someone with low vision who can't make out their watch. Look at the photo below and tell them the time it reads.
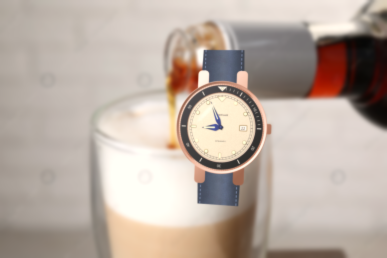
8:56
